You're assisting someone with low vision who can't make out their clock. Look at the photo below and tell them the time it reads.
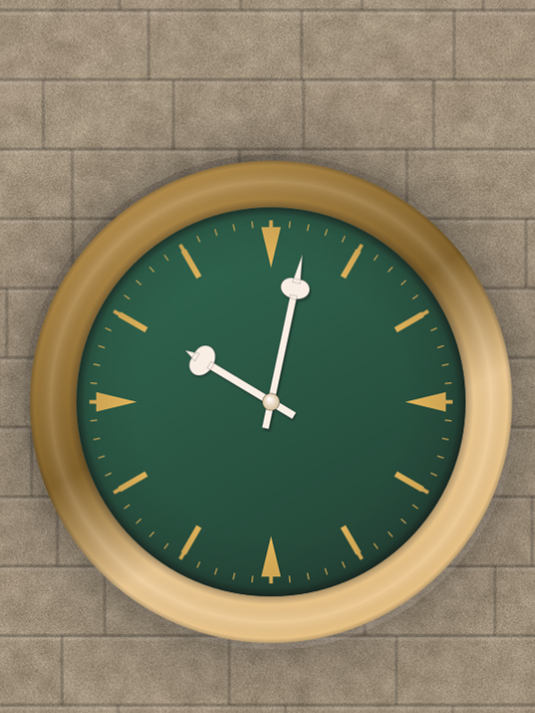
10:02
